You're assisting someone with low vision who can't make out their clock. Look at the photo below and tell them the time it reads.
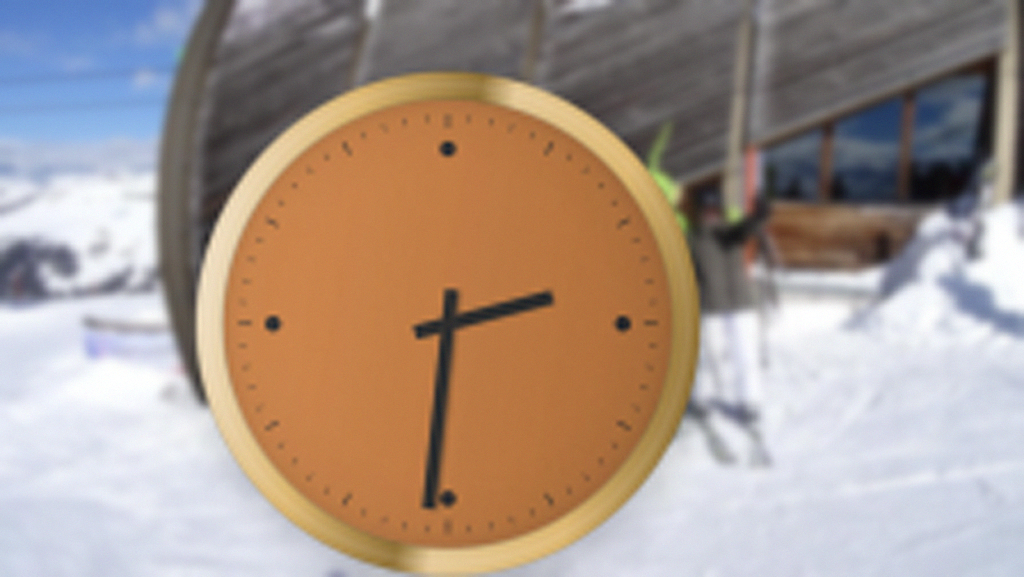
2:31
